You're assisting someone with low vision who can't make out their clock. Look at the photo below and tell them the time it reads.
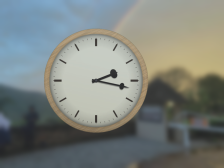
2:17
